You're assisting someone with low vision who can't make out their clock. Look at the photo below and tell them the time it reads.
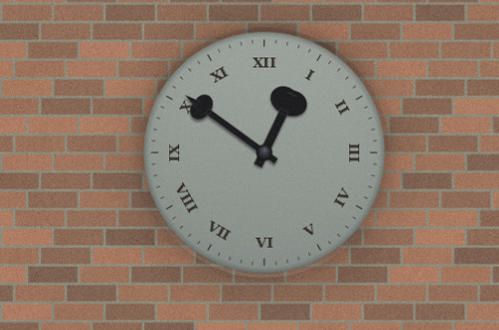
12:51
